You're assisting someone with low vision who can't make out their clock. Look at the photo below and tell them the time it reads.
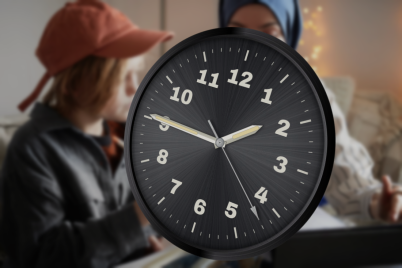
1:45:22
